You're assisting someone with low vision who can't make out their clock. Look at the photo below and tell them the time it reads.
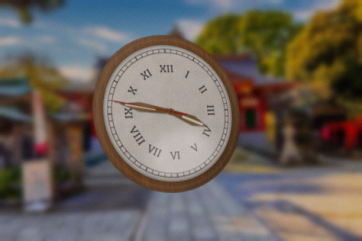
3:46:47
